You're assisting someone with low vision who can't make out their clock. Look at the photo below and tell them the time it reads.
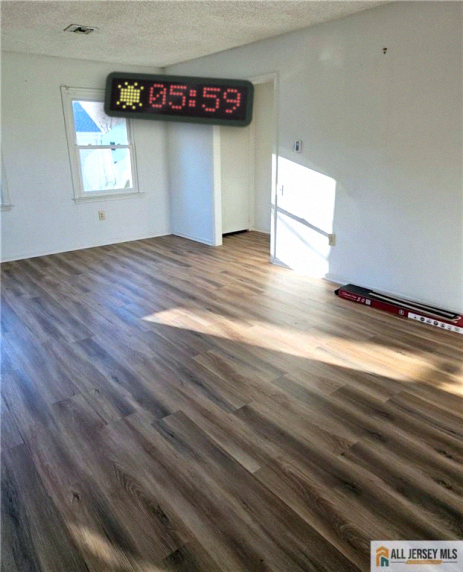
5:59
